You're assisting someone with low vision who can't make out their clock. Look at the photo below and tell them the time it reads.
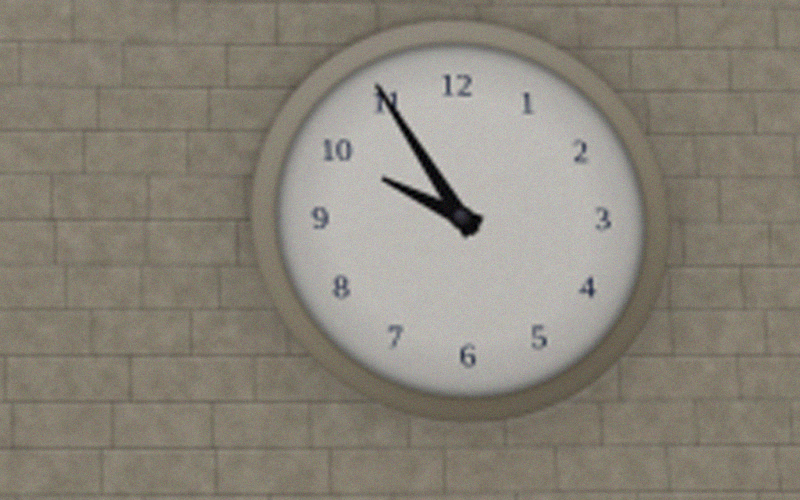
9:55
